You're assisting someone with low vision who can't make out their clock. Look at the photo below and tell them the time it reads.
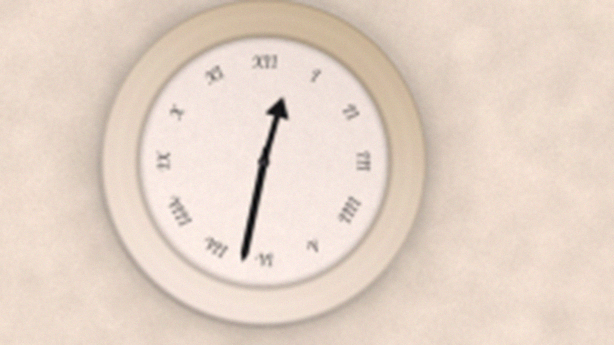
12:32
